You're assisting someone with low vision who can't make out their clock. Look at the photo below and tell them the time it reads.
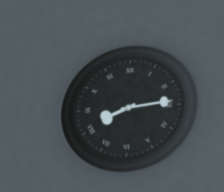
8:14
